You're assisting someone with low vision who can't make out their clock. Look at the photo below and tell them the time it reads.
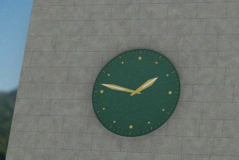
1:47
